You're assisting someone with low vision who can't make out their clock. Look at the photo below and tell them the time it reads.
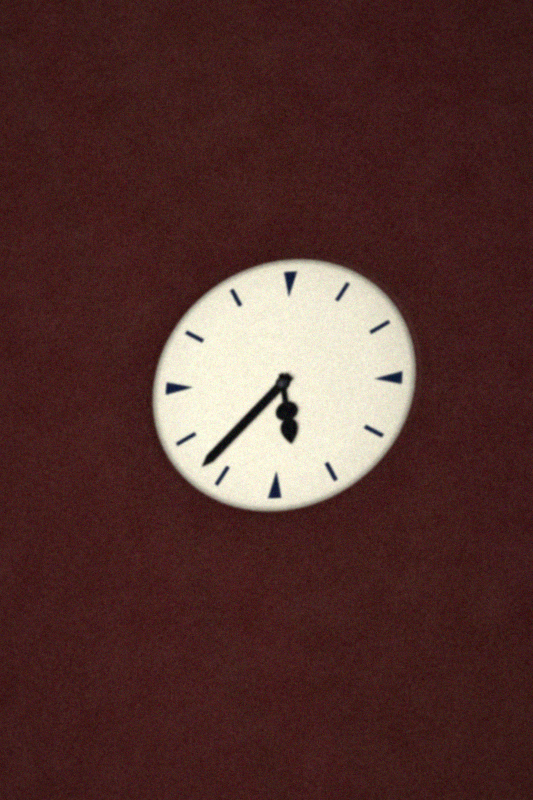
5:37
